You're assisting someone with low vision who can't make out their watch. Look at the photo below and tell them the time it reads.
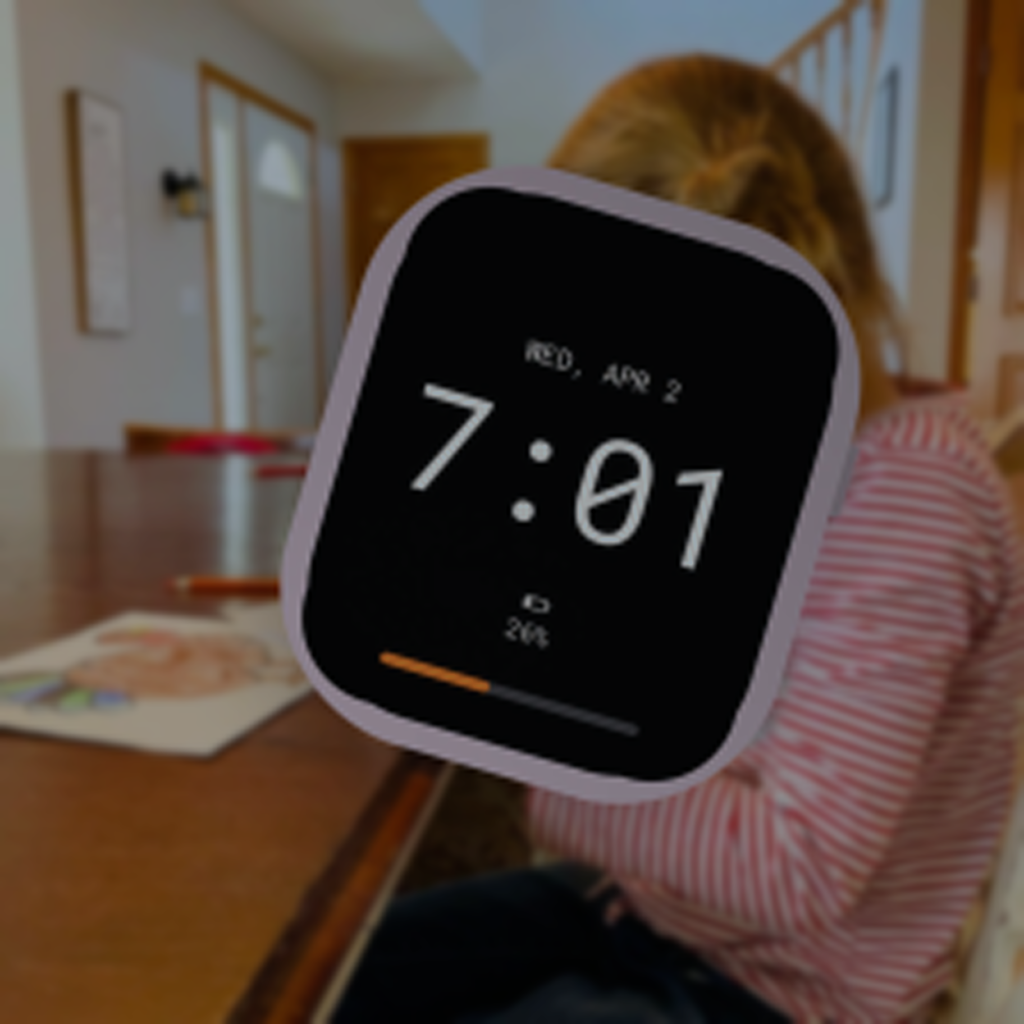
7:01
